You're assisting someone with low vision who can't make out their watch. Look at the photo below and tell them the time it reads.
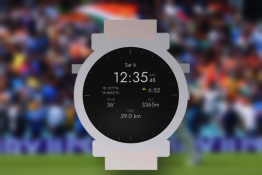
12:35
